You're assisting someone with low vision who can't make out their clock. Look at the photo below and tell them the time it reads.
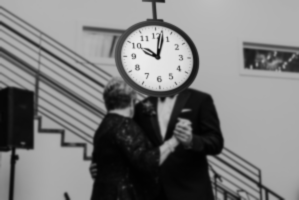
10:02
